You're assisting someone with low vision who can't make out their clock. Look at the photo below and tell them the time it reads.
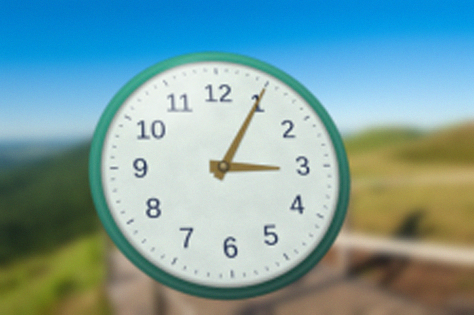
3:05
